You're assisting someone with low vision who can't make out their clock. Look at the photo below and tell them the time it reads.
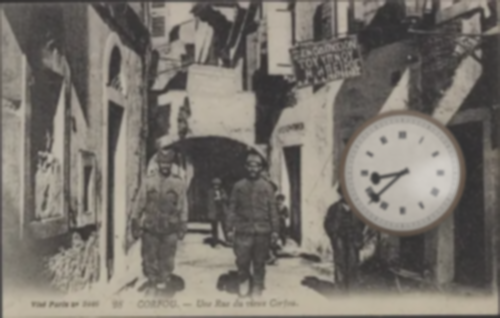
8:38
